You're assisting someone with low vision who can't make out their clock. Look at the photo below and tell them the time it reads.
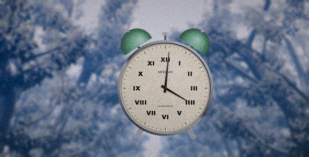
4:01
